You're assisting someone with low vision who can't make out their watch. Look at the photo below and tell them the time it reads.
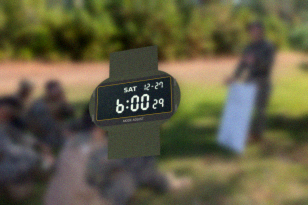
6:00:29
